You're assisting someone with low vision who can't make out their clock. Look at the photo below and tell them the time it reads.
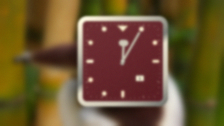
12:05
